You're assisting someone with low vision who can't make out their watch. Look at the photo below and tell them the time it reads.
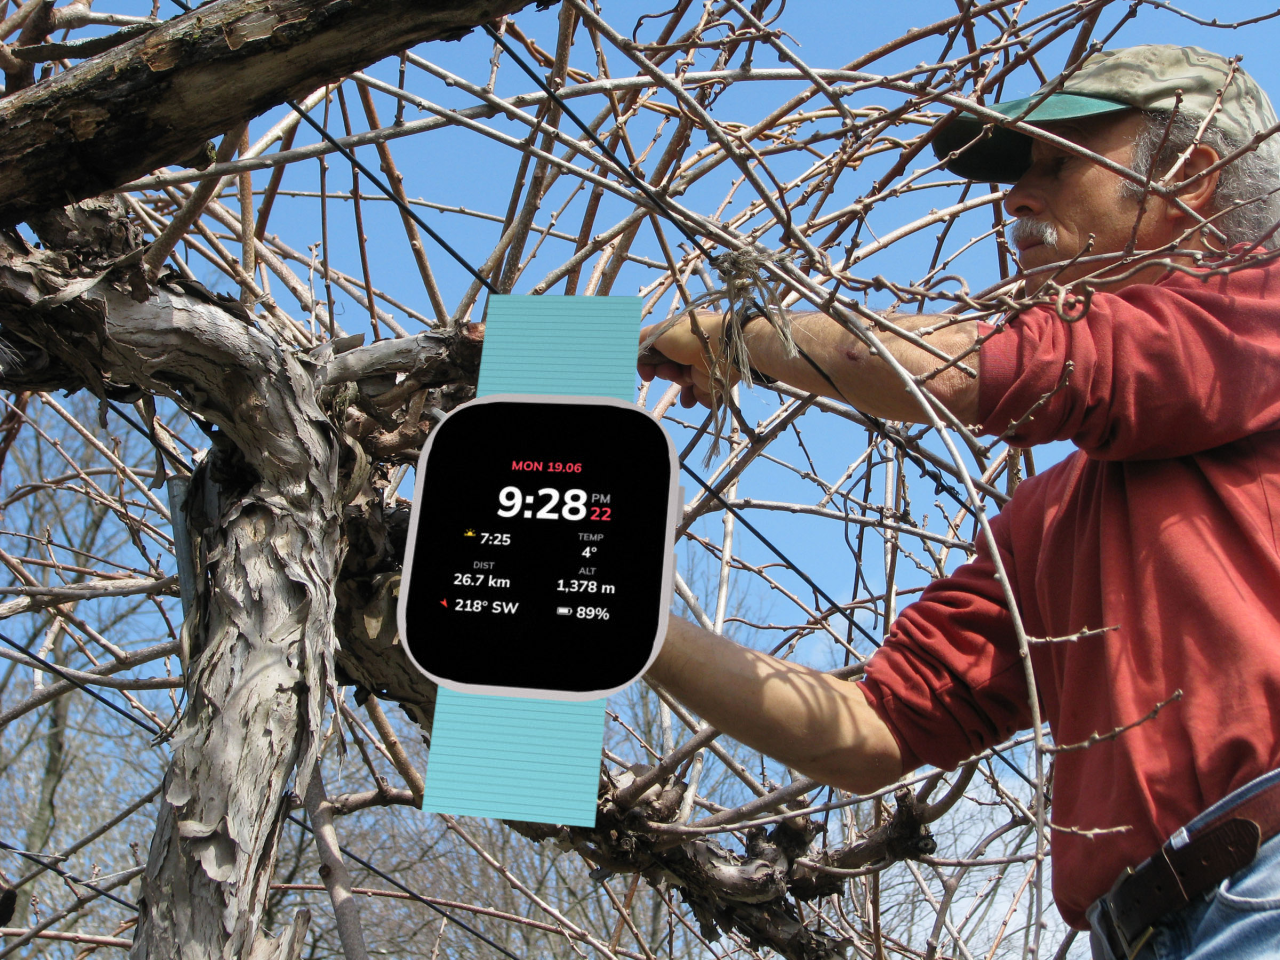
9:28:22
